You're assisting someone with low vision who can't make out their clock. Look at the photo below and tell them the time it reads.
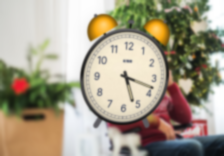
5:18
